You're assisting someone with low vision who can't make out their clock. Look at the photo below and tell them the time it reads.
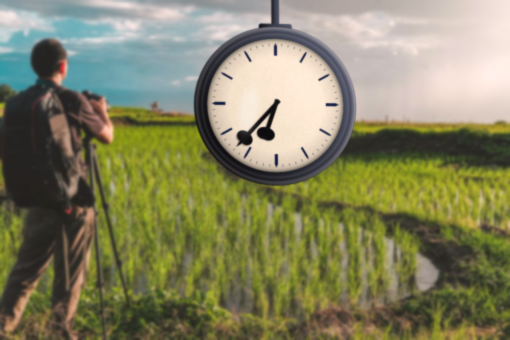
6:37
